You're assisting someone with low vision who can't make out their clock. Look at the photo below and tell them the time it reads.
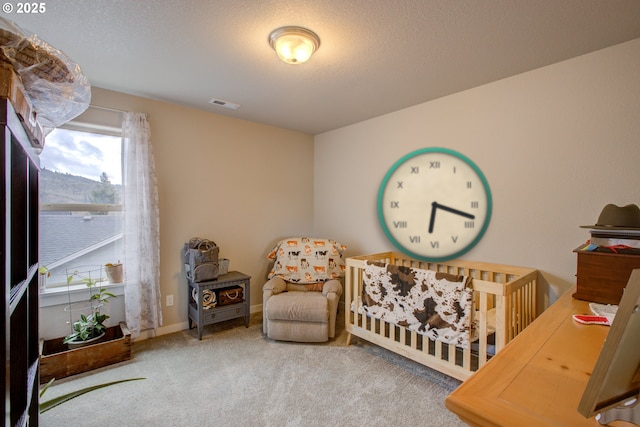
6:18
